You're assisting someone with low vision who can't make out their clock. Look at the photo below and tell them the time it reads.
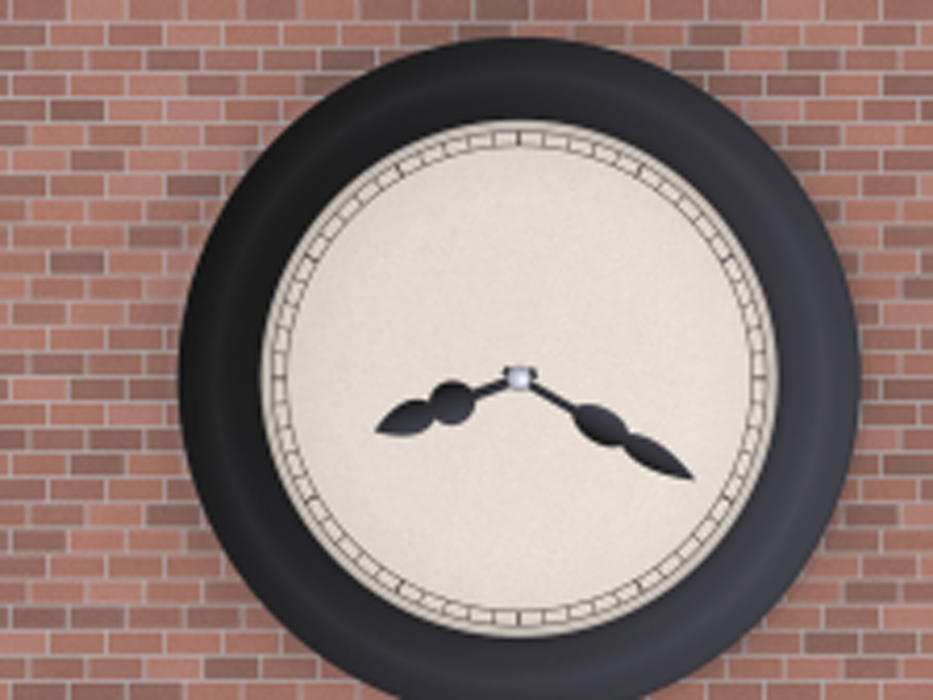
8:20
